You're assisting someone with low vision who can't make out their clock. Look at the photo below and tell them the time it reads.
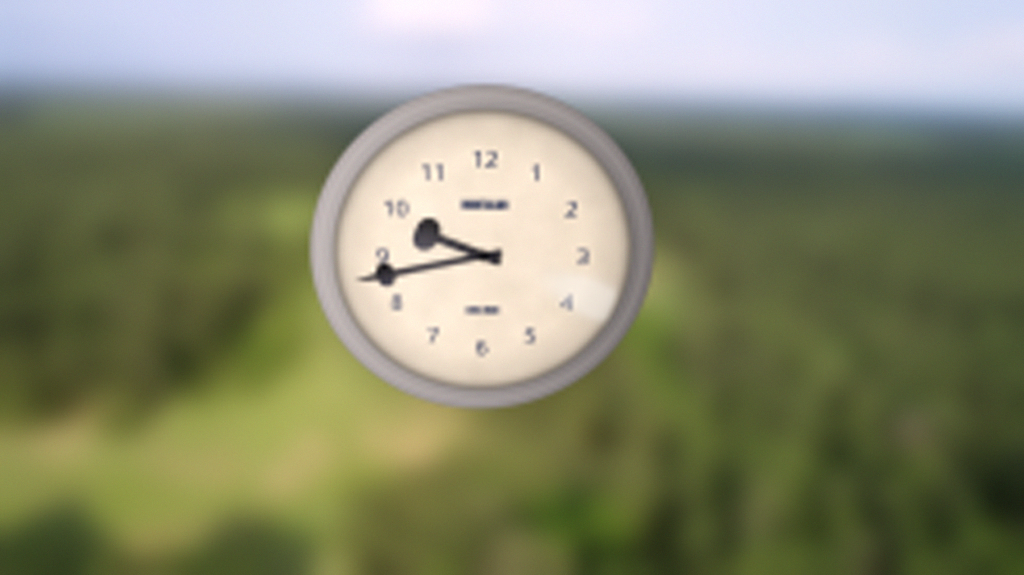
9:43
